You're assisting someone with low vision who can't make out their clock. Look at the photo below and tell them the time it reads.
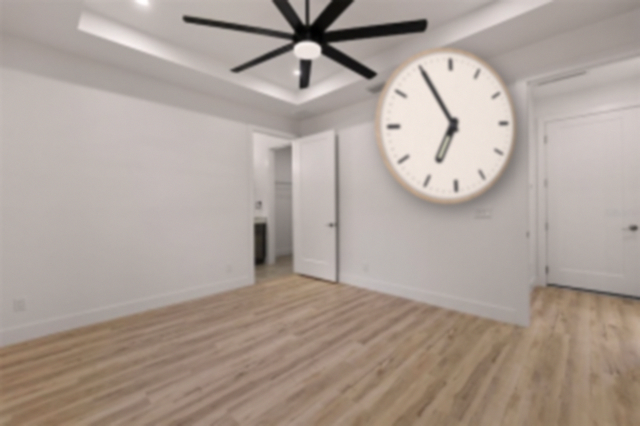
6:55
